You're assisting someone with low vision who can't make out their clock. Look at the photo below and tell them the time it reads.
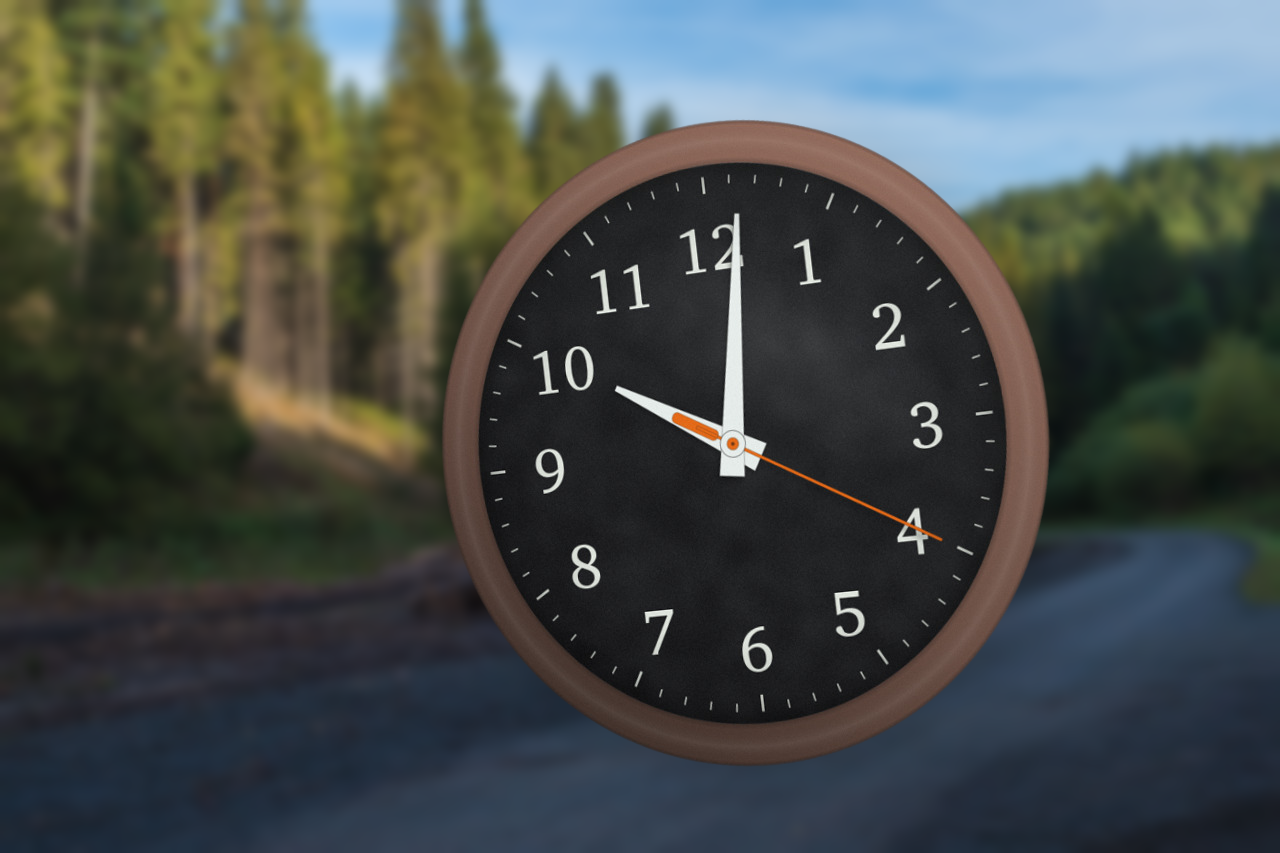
10:01:20
